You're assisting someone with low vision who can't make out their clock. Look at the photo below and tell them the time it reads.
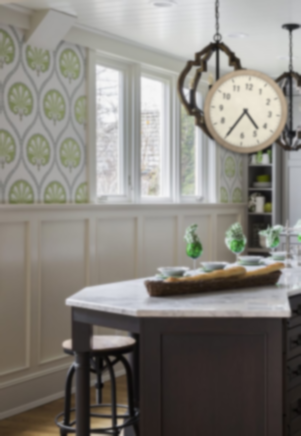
4:35
